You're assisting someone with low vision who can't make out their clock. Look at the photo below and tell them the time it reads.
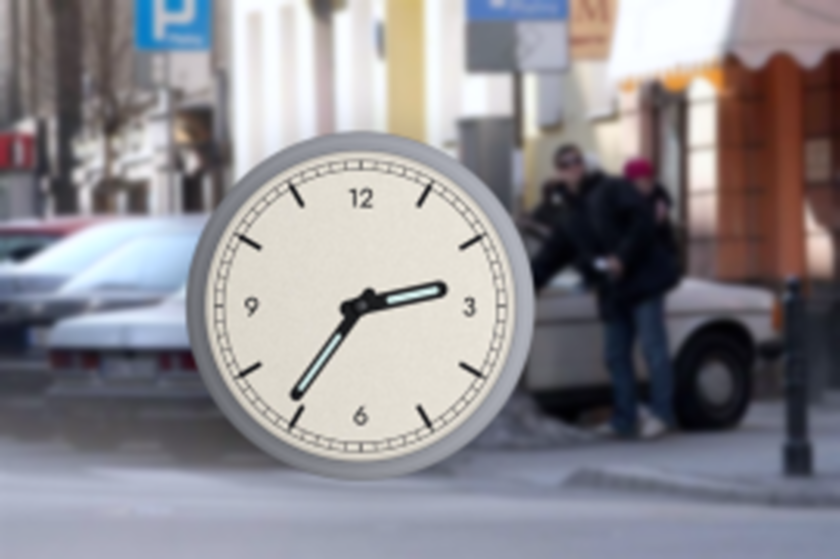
2:36
